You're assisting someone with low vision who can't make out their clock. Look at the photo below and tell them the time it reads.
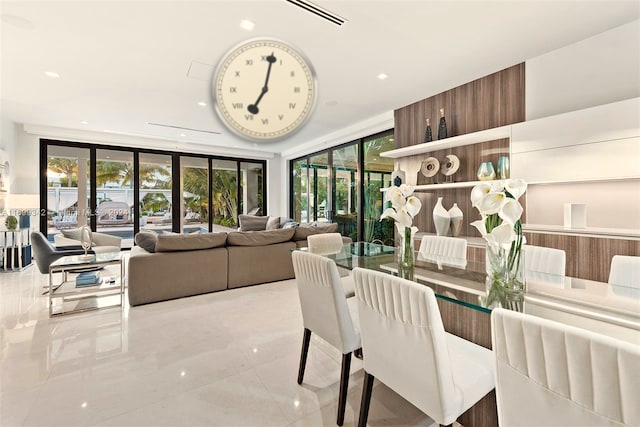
7:02
